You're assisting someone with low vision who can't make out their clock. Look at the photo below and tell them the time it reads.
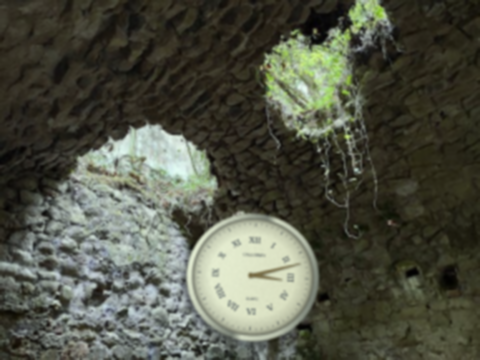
3:12
